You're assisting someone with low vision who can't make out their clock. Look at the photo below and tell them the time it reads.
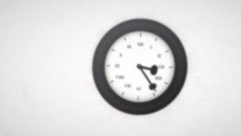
3:24
